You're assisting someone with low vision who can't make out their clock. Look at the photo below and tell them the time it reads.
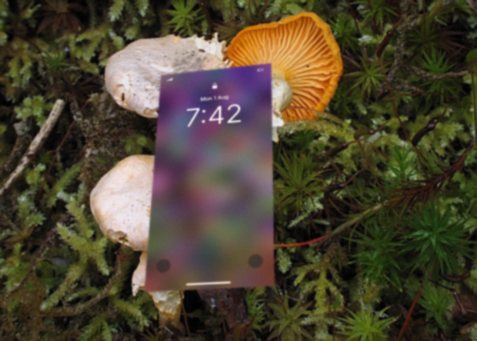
7:42
